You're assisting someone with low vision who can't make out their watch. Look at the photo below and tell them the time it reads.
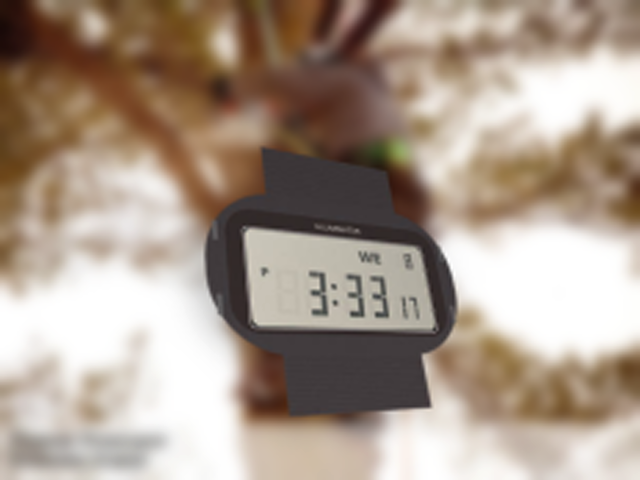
3:33:17
